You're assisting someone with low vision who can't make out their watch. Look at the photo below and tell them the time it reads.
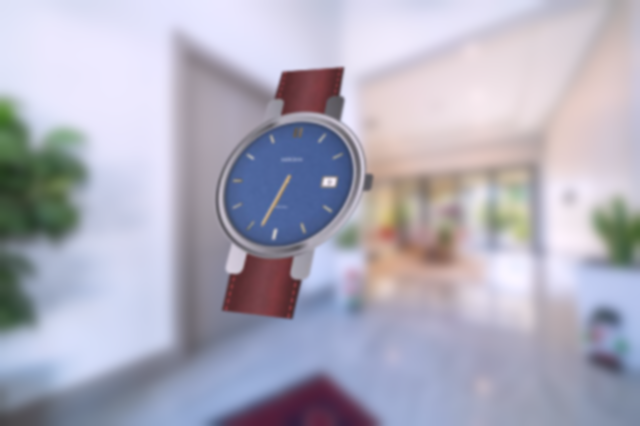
6:33
